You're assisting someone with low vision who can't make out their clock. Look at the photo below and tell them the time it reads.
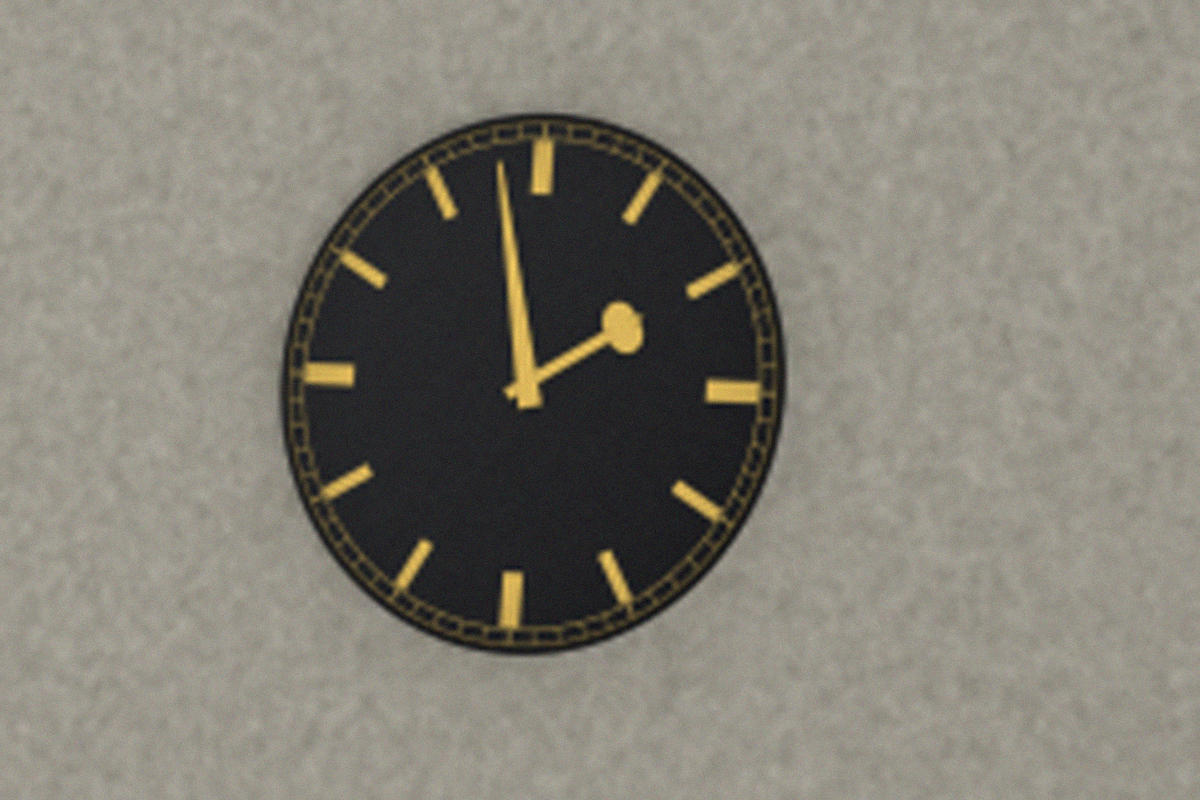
1:58
